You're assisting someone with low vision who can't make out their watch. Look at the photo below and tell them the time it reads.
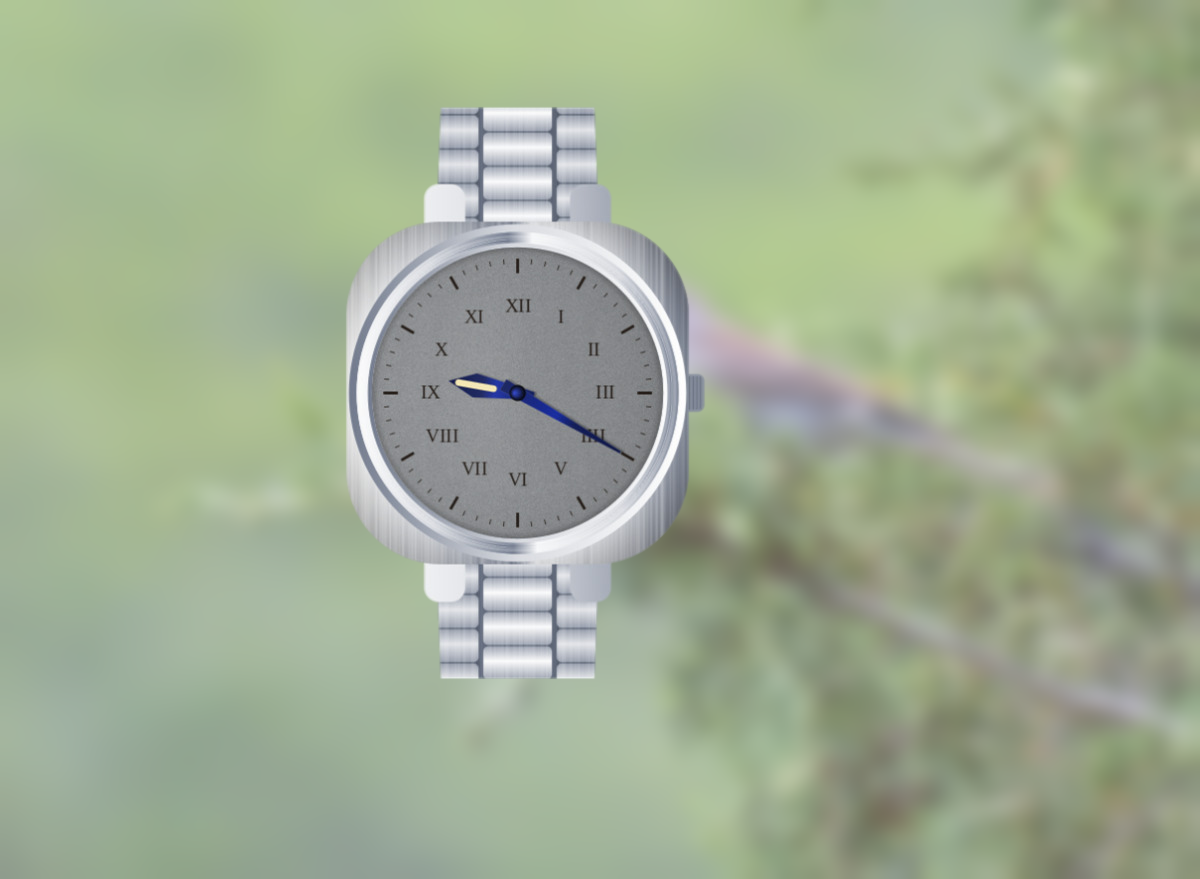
9:20
